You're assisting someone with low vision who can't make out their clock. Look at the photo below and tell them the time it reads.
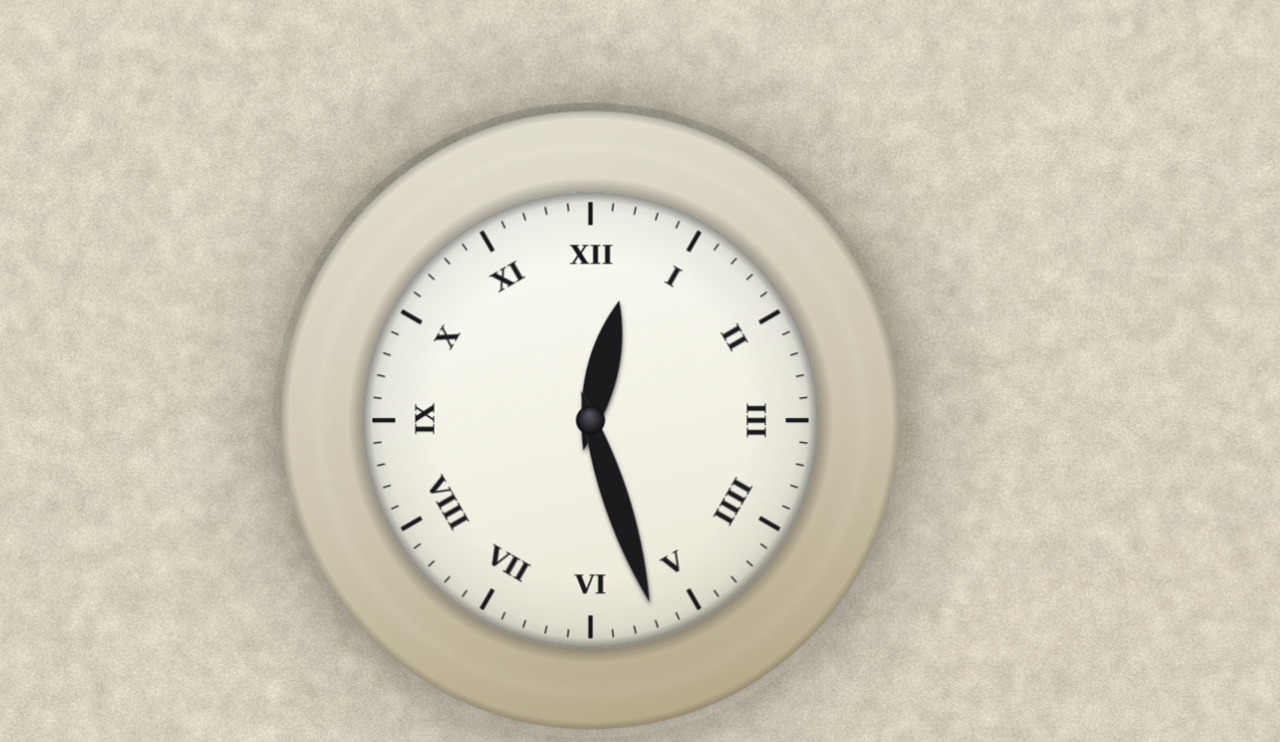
12:27
